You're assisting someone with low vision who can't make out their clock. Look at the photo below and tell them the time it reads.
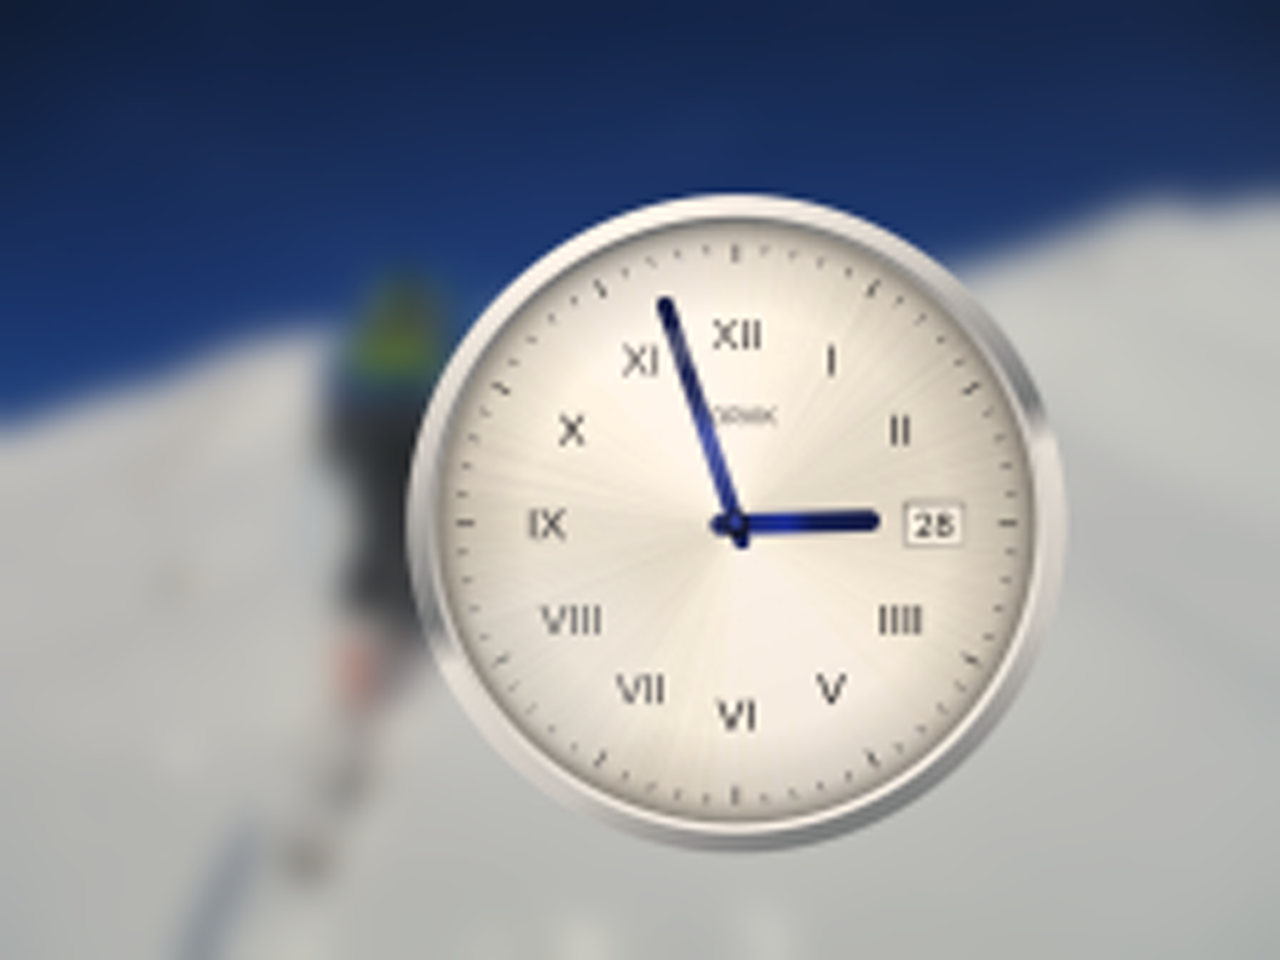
2:57
